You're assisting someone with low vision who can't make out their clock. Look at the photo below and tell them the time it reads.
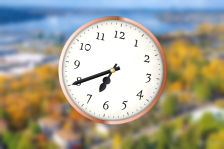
6:40
